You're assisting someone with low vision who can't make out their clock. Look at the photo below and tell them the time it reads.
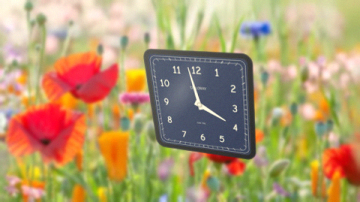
3:58
